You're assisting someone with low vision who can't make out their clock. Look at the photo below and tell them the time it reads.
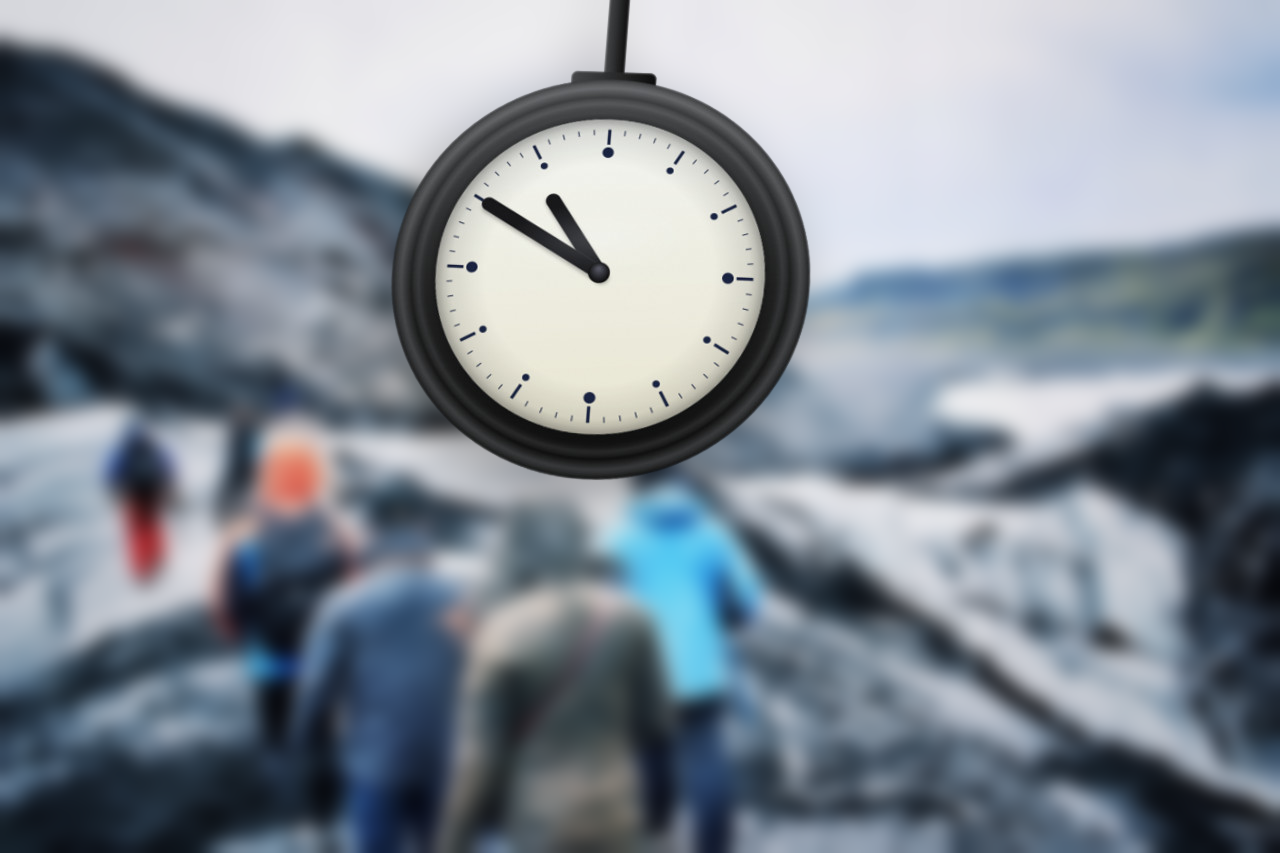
10:50
